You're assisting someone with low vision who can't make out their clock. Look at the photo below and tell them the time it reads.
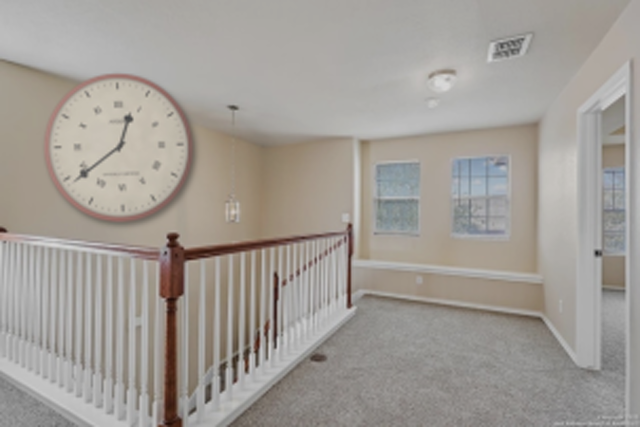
12:39
